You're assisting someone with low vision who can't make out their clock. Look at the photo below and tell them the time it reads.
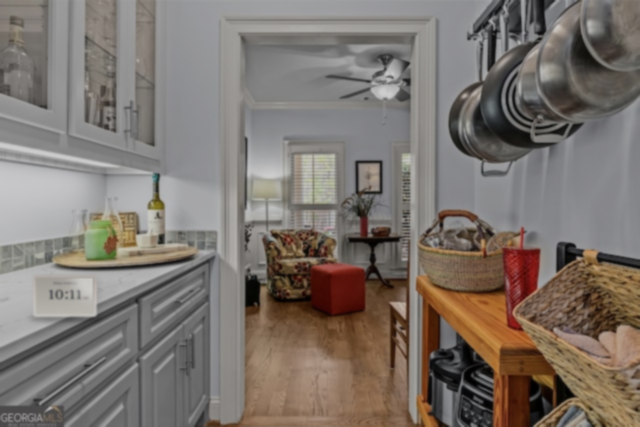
10:11
